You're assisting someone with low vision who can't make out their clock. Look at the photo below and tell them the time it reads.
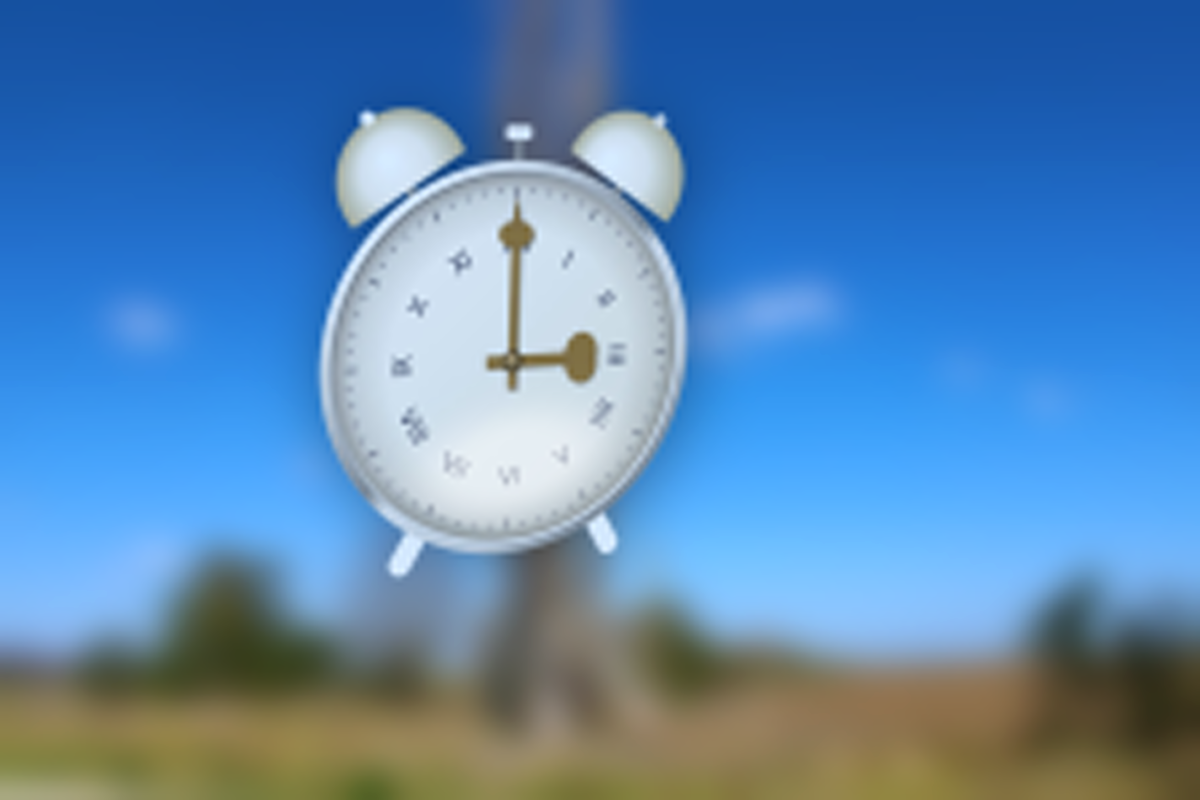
3:00
